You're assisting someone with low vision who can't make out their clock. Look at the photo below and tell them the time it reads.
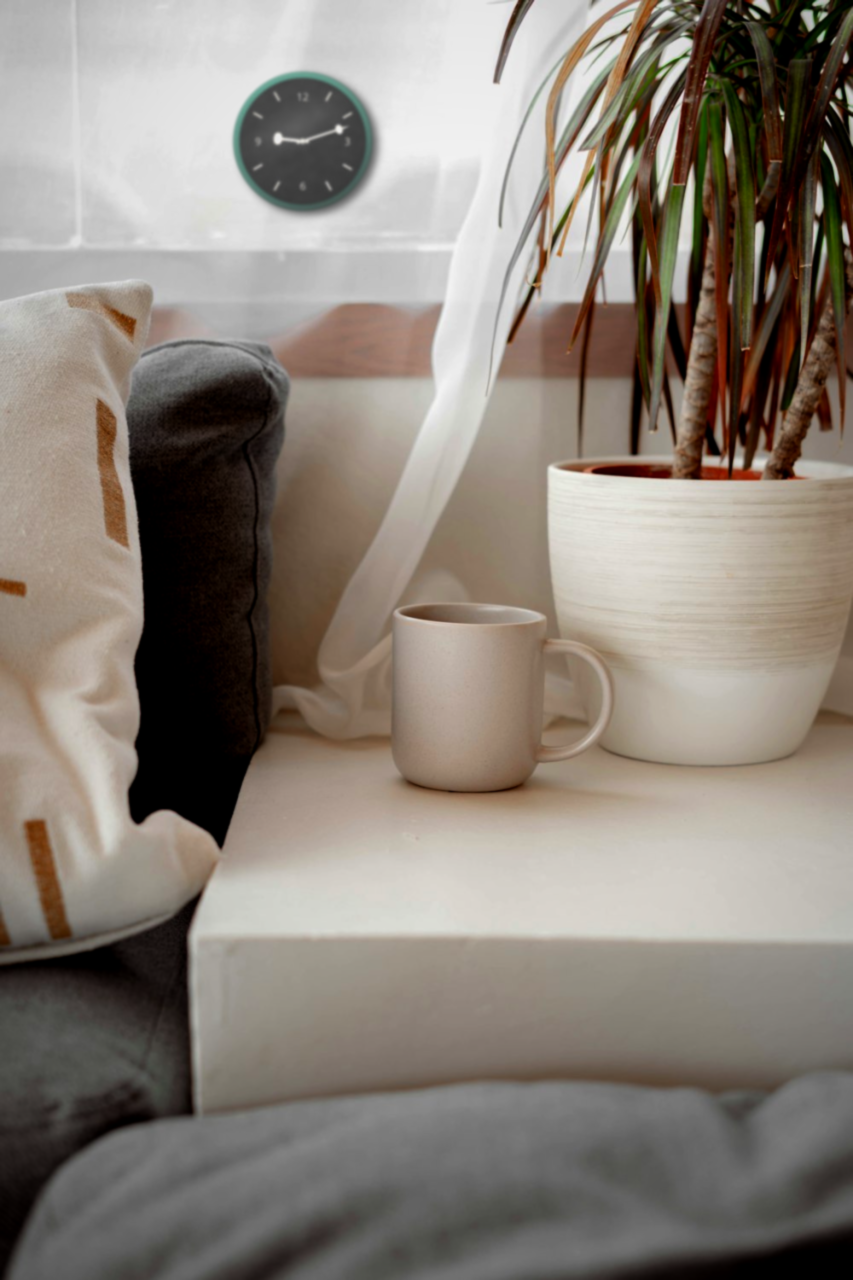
9:12
